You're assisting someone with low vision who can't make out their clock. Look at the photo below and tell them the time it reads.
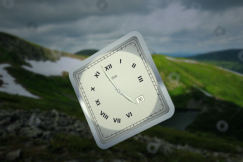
4:58
